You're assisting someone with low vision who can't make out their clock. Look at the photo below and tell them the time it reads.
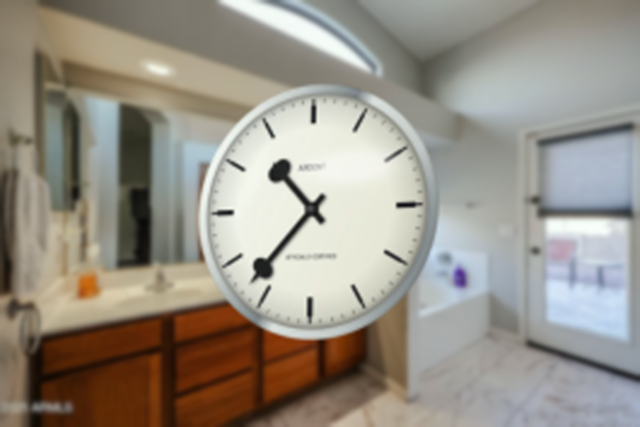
10:37
